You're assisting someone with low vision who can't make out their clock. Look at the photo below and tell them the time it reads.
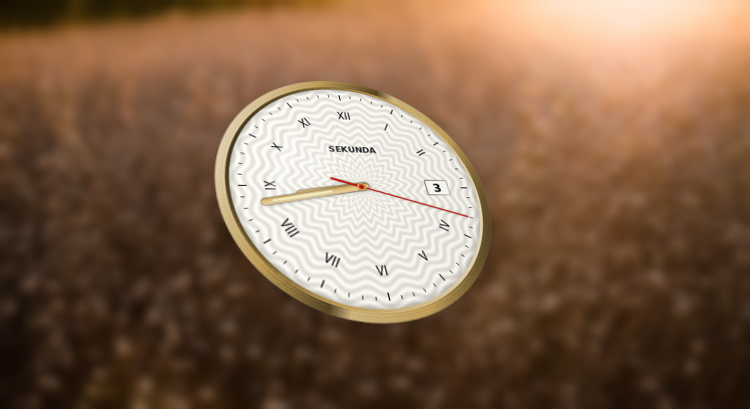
8:43:18
